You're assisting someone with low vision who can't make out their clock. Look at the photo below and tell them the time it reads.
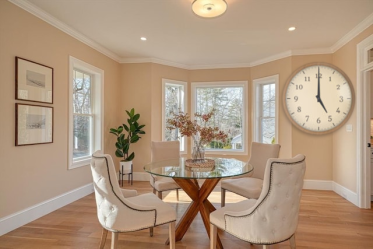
5:00
